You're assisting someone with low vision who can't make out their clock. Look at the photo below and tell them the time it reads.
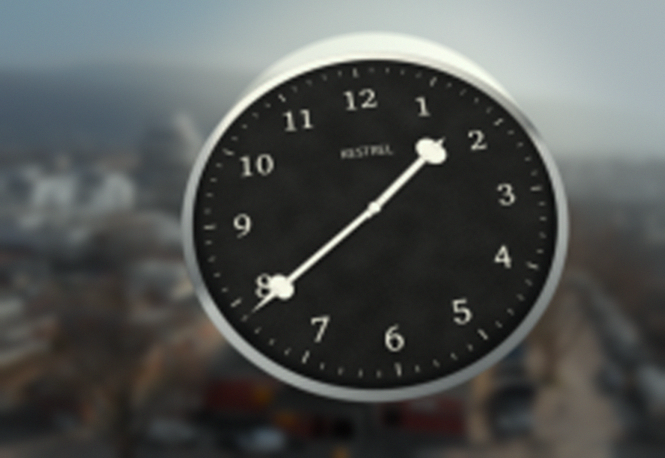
1:39
